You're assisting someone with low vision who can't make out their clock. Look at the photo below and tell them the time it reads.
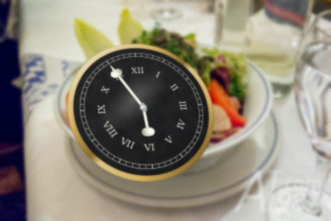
5:55
